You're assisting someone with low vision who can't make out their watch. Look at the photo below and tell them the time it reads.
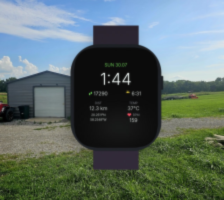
1:44
